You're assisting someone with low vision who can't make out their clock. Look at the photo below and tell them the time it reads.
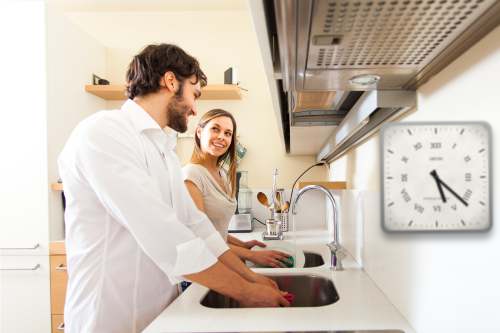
5:22
